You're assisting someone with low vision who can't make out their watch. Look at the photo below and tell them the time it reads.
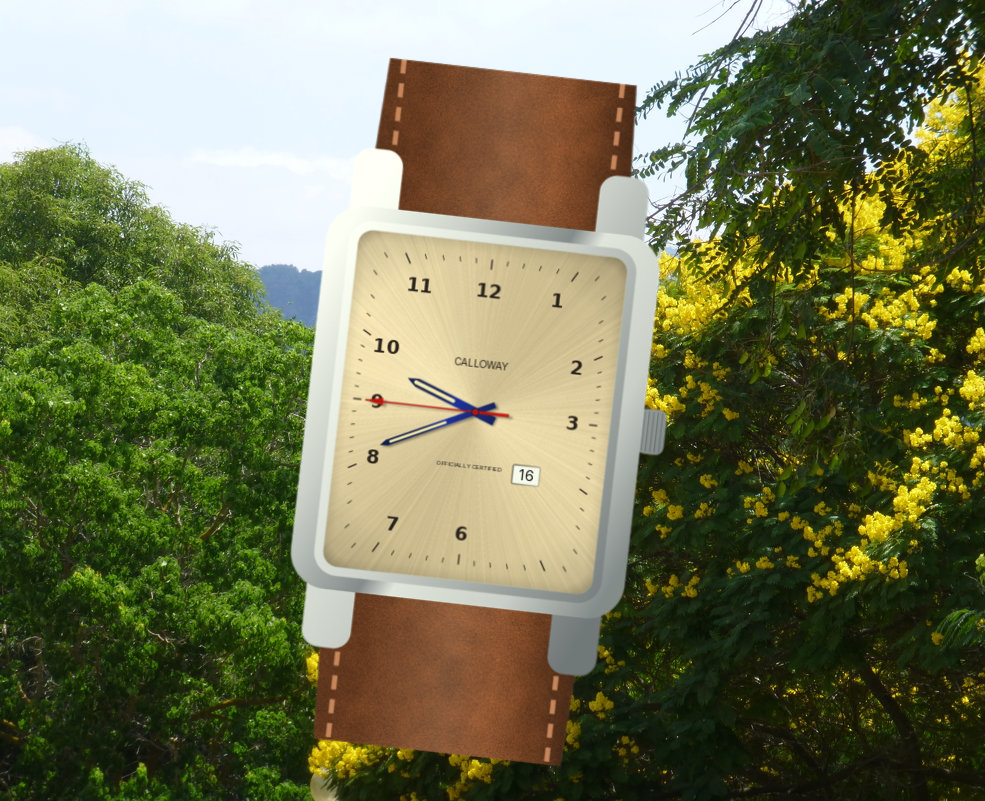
9:40:45
